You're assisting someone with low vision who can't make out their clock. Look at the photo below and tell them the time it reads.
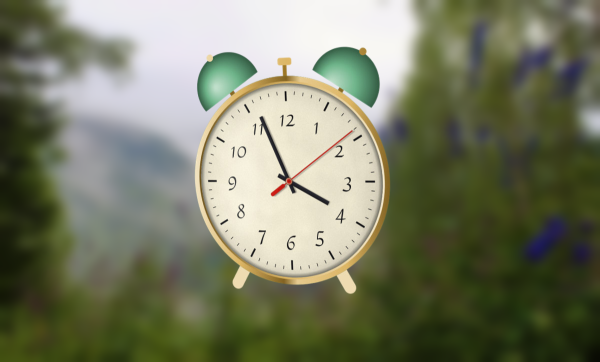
3:56:09
